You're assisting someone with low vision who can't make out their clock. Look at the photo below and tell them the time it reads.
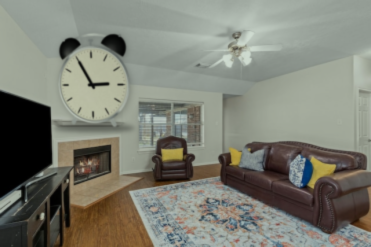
2:55
